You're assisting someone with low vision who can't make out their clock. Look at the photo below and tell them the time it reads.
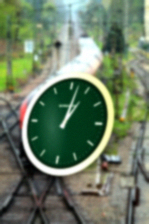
1:02
